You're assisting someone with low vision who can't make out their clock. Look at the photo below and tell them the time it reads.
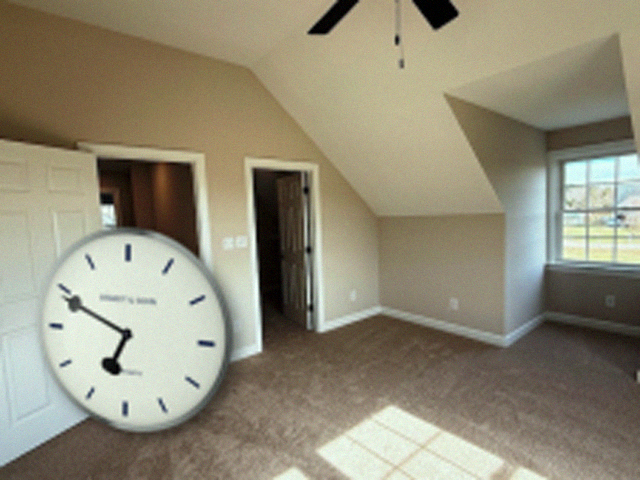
6:49
